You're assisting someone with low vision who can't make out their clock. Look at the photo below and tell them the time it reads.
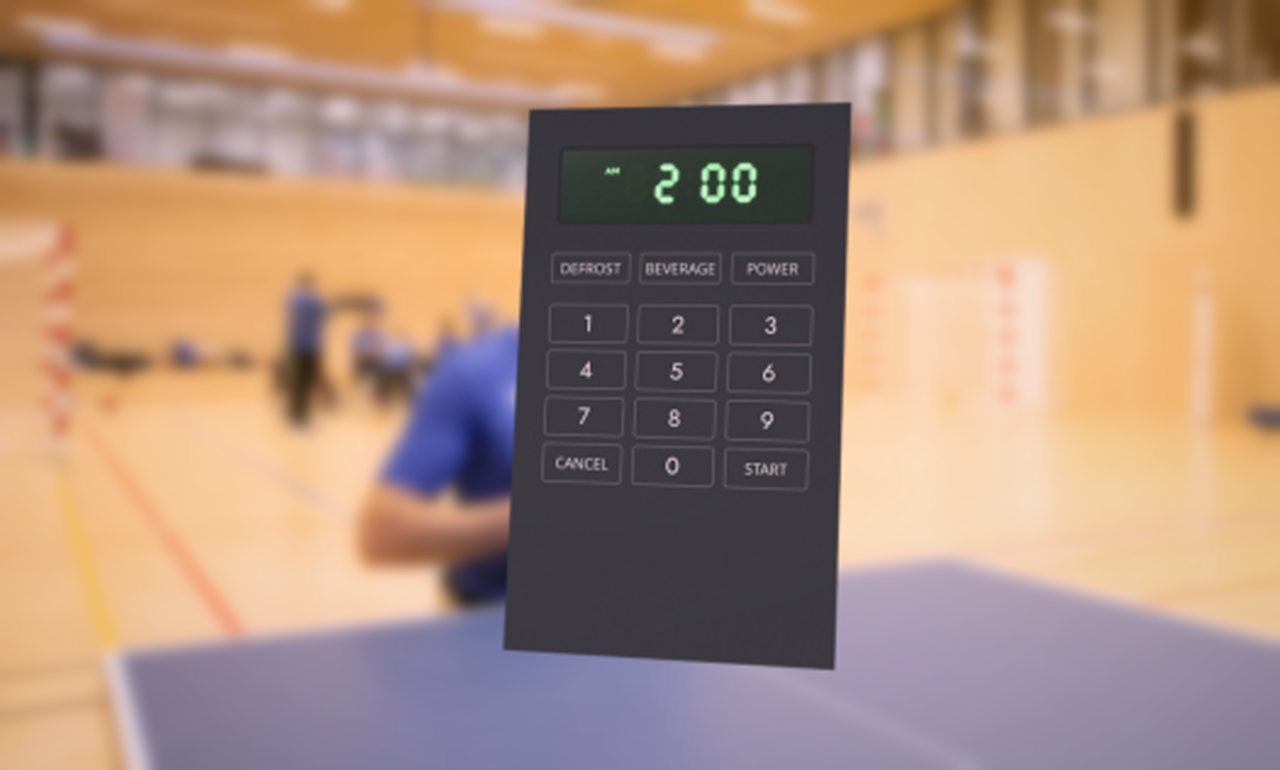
2:00
